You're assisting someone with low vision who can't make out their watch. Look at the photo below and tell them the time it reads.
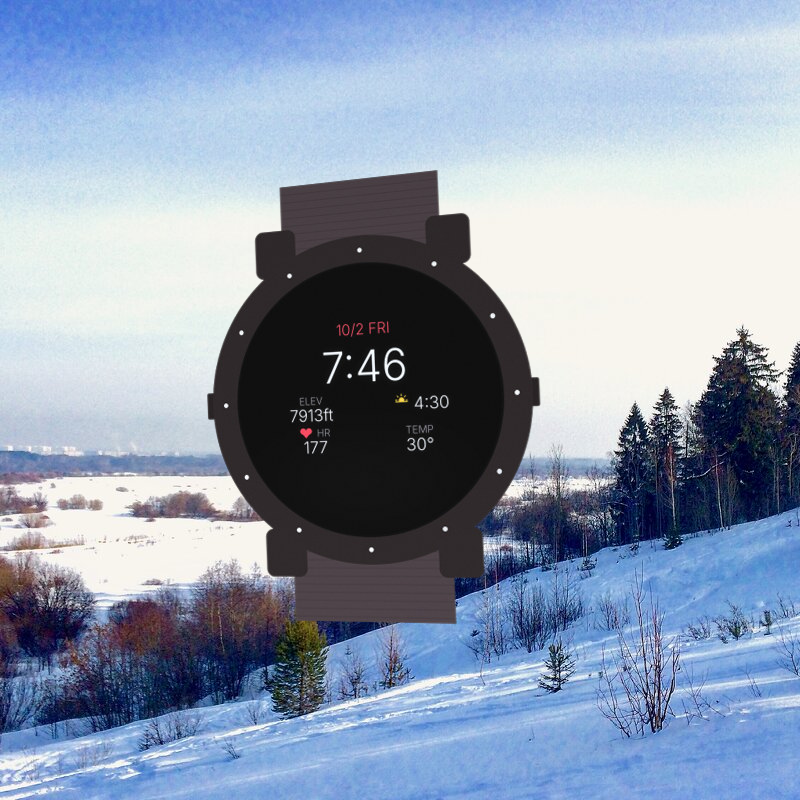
7:46
